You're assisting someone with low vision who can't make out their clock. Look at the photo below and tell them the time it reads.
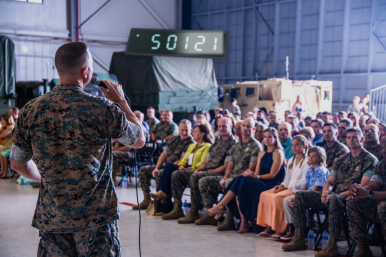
5:01:21
